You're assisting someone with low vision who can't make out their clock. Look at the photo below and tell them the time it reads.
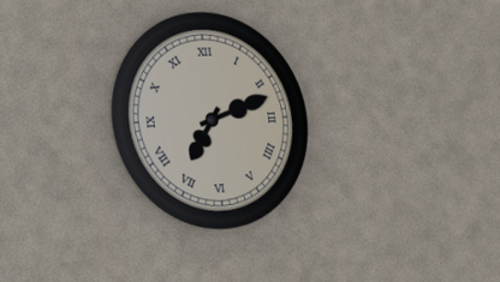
7:12
